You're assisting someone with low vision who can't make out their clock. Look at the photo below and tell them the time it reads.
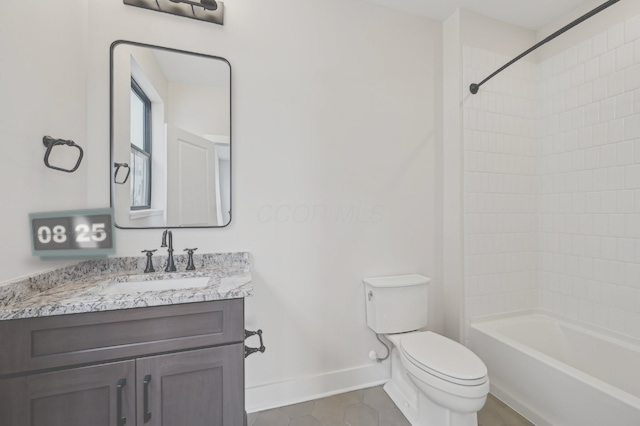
8:25
